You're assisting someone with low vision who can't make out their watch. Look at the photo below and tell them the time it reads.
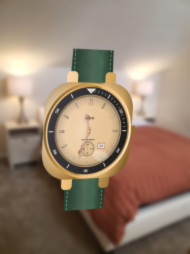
11:33
